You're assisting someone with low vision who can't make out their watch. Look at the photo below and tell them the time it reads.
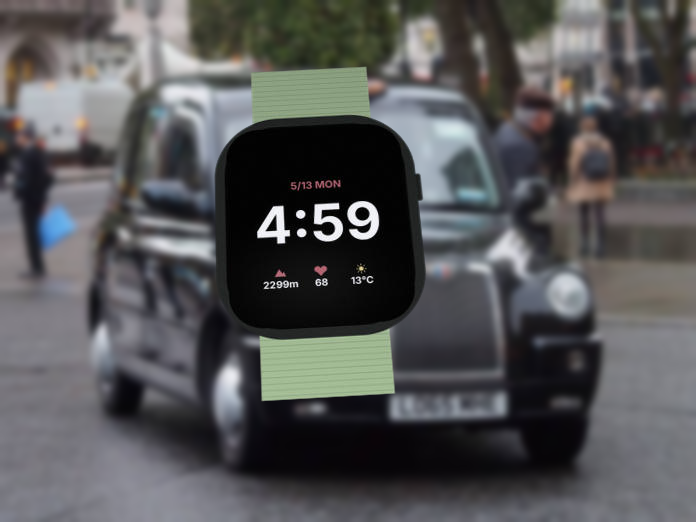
4:59
